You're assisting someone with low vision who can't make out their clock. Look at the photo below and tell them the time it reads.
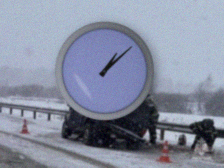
1:08
